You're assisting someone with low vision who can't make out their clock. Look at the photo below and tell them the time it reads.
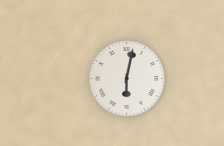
6:02
